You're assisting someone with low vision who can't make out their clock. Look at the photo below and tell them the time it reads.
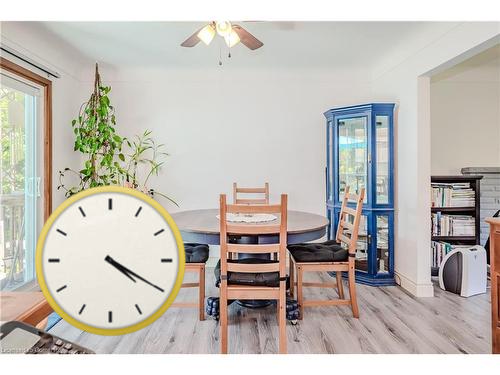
4:20
